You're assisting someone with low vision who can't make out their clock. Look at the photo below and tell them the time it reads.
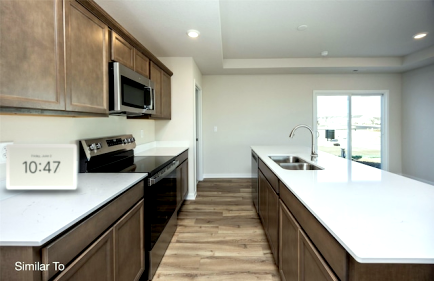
10:47
